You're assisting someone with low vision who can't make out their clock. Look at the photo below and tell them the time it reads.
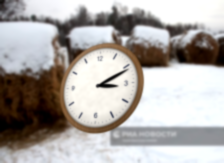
3:11
